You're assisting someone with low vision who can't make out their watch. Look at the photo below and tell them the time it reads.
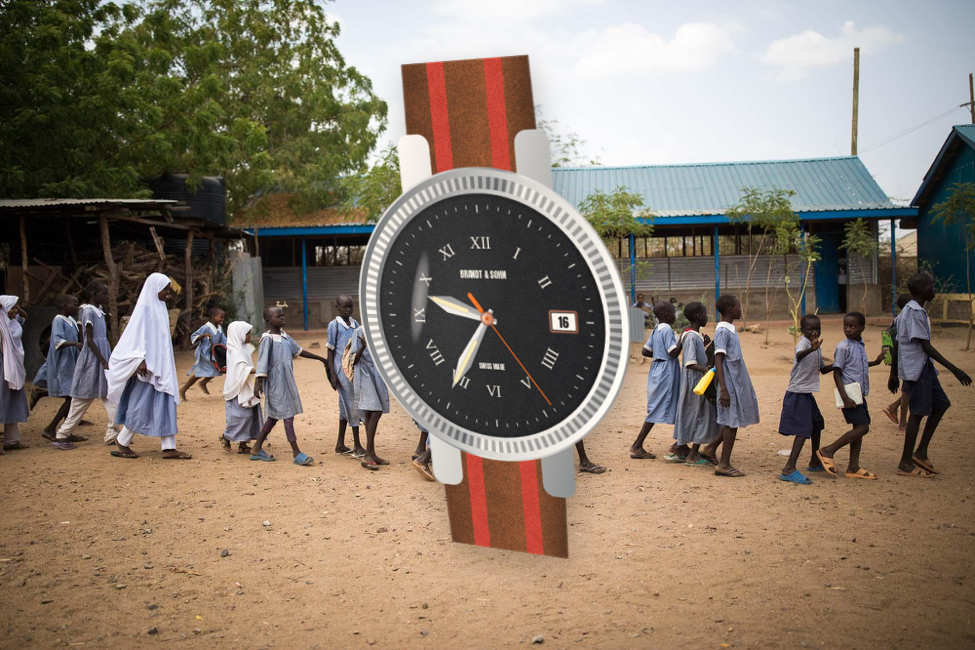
9:35:24
